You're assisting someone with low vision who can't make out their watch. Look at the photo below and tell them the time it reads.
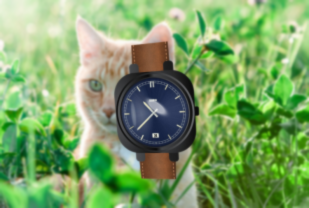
10:38
